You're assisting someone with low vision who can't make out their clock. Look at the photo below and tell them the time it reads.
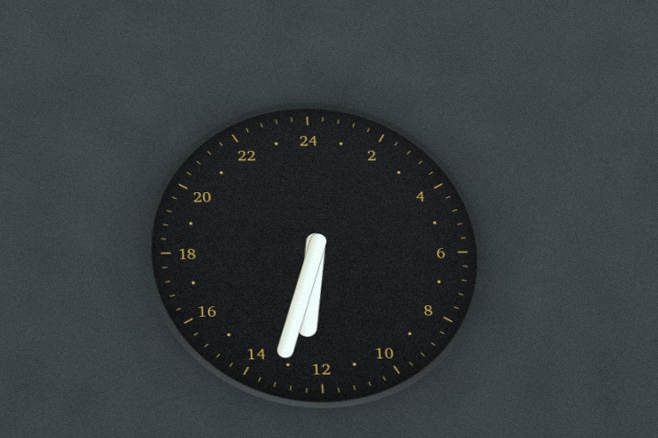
12:33
